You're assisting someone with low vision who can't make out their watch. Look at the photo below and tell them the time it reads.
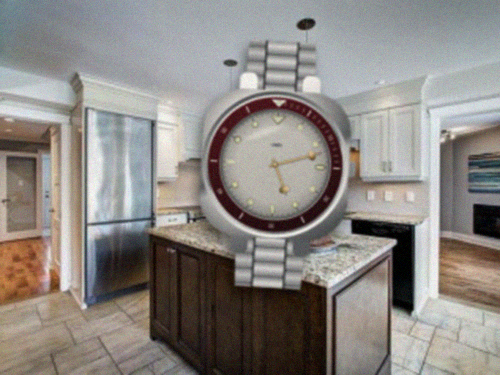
5:12
